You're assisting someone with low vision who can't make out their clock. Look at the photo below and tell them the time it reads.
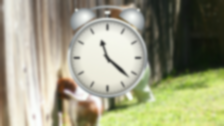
11:22
